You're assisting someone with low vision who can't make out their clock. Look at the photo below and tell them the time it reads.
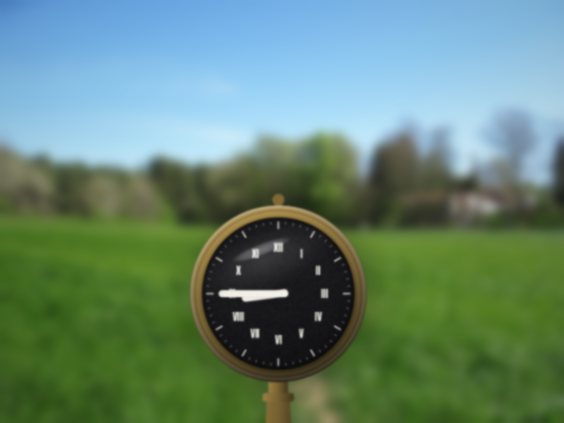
8:45
